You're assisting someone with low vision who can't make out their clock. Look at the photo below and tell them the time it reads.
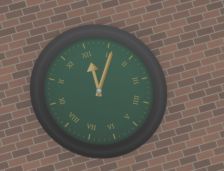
12:06
